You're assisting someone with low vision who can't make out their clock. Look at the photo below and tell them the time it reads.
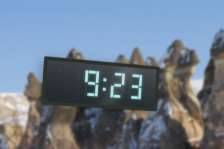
9:23
